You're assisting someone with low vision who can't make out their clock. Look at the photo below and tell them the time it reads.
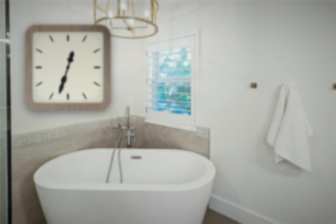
12:33
